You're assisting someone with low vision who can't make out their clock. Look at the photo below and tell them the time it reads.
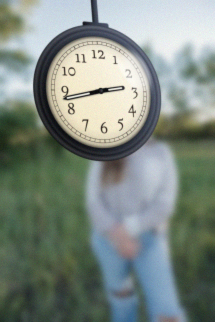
2:43
